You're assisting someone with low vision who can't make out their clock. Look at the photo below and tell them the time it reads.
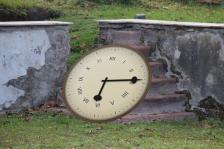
6:14
